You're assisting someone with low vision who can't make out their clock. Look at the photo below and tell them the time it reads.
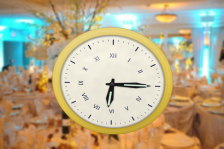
6:15
